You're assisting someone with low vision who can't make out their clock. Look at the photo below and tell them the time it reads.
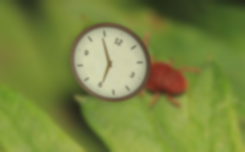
5:54
